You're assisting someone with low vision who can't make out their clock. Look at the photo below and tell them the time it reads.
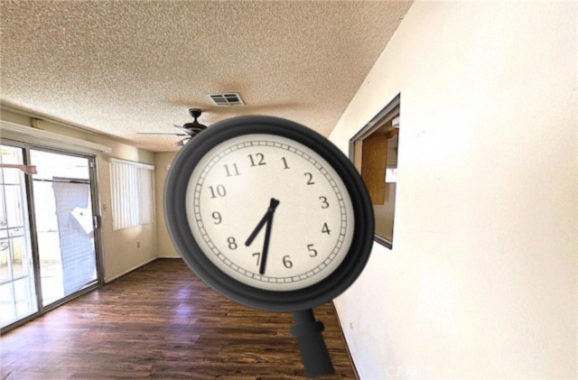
7:34
